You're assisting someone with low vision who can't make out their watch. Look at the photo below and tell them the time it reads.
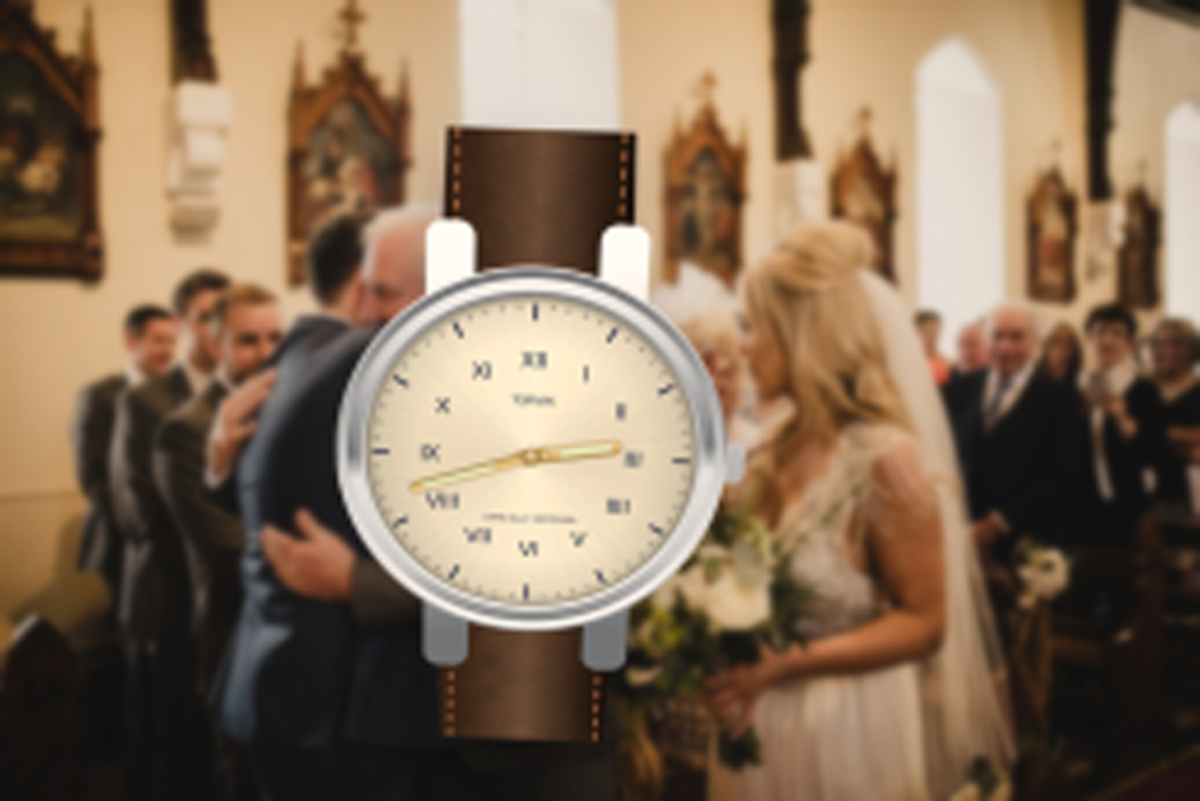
2:42
